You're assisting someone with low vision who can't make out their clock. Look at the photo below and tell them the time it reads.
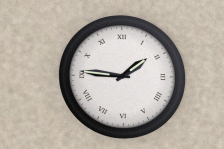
1:46
